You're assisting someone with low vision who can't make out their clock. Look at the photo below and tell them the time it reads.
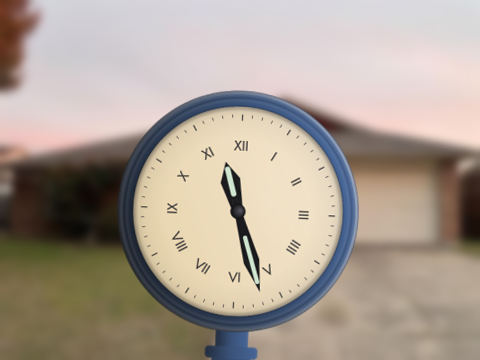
11:27
